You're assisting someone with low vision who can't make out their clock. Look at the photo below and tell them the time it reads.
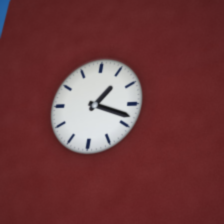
1:18
